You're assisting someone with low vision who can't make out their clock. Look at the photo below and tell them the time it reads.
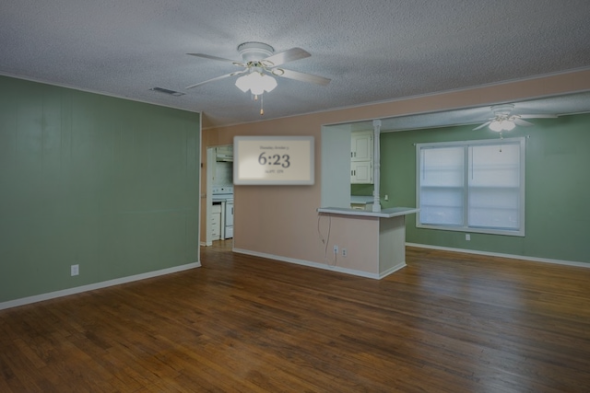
6:23
